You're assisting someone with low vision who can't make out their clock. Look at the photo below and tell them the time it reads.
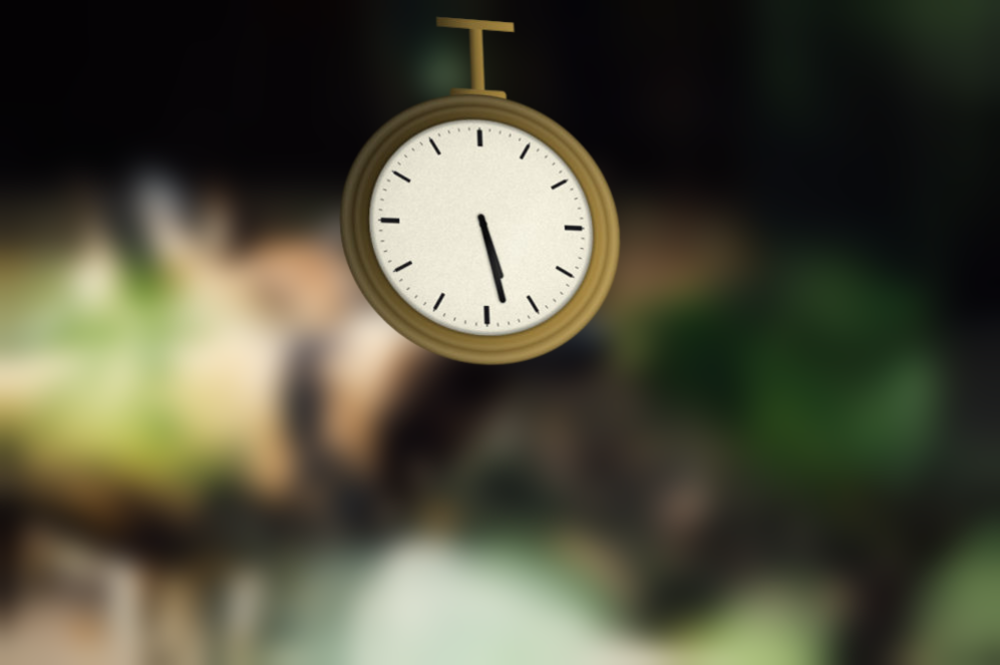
5:28
